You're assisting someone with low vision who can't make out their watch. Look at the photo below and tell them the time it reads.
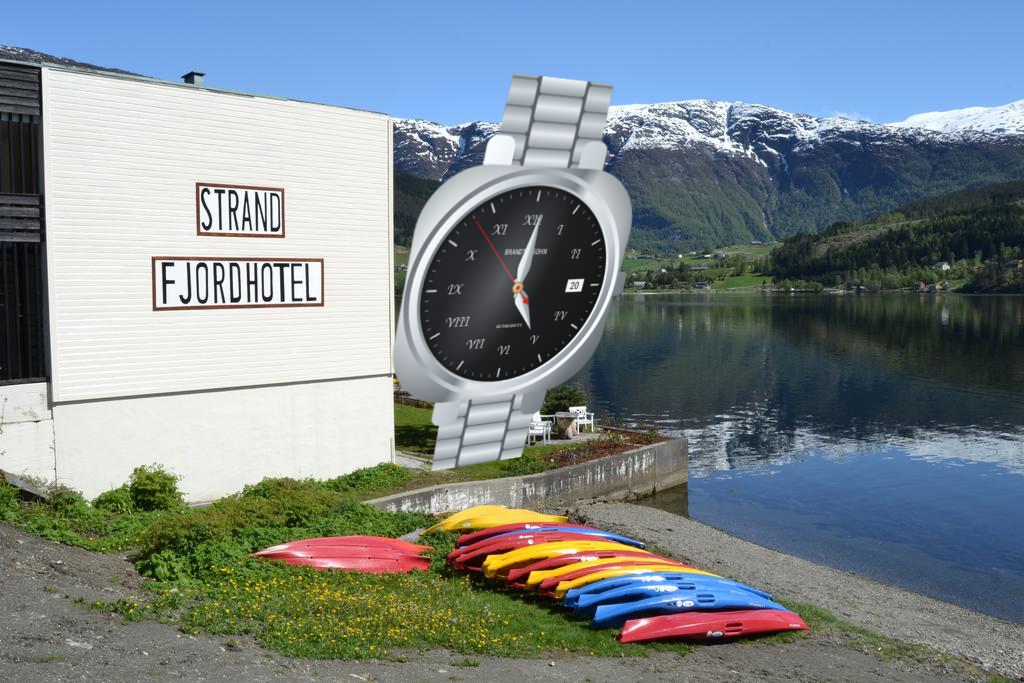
5:00:53
